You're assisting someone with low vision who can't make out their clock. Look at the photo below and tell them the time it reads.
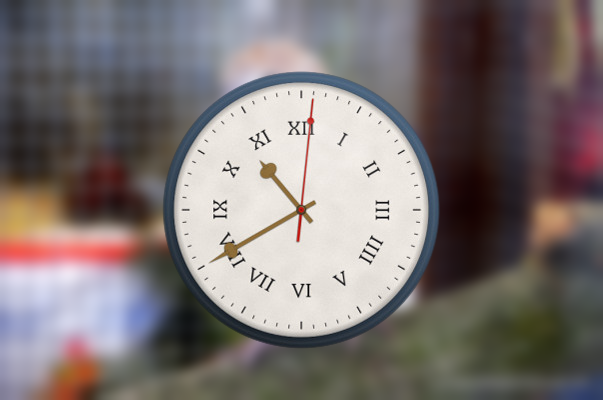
10:40:01
